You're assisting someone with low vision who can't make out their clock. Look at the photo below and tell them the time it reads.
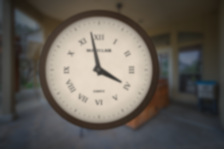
3:58
